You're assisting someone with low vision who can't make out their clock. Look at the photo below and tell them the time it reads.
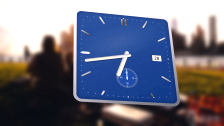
6:43
